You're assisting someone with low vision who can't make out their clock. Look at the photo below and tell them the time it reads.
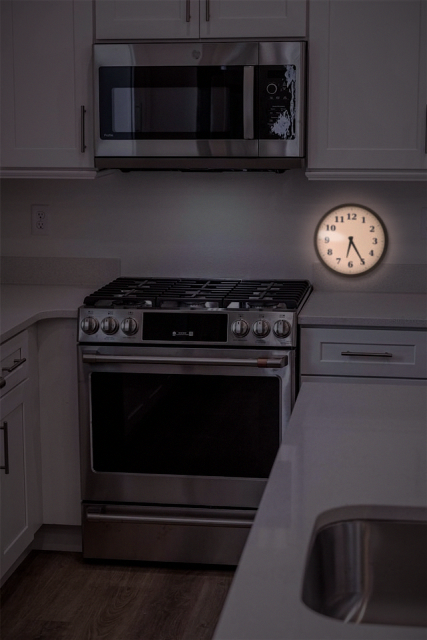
6:25
